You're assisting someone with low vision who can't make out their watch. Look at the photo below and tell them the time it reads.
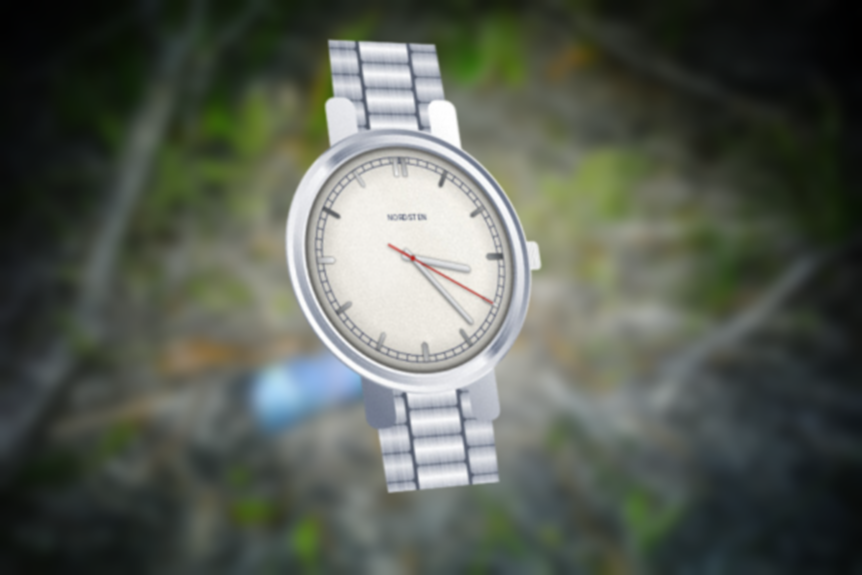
3:23:20
